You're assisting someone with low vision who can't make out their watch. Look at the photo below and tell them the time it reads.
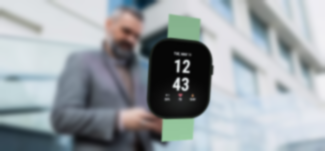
12:43
